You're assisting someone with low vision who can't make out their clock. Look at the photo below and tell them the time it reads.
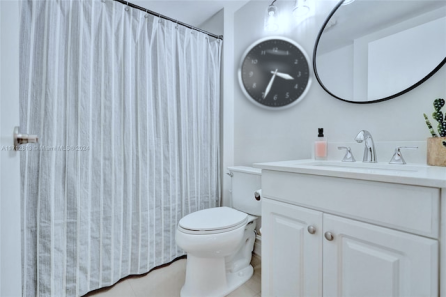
3:34
